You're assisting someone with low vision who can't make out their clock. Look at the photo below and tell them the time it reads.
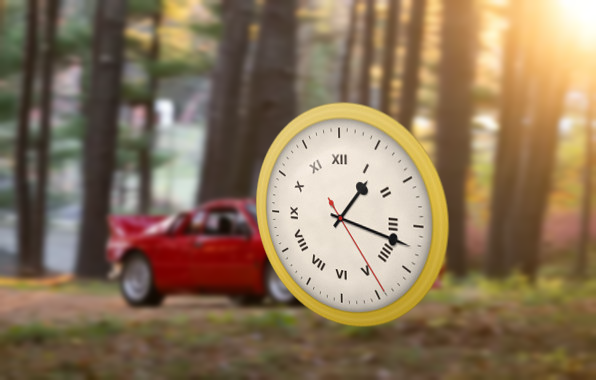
1:17:24
